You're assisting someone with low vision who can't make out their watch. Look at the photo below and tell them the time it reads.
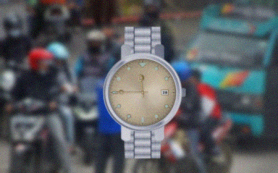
11:45
